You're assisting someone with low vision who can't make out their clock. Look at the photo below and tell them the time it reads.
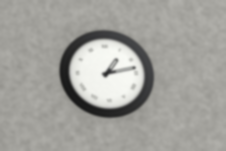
1:13
